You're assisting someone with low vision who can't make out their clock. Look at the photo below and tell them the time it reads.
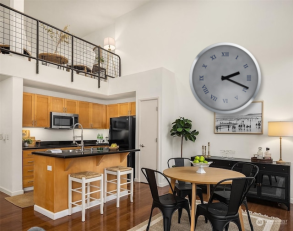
2:19
